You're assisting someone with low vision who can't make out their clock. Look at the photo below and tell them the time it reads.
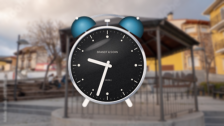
9:33
